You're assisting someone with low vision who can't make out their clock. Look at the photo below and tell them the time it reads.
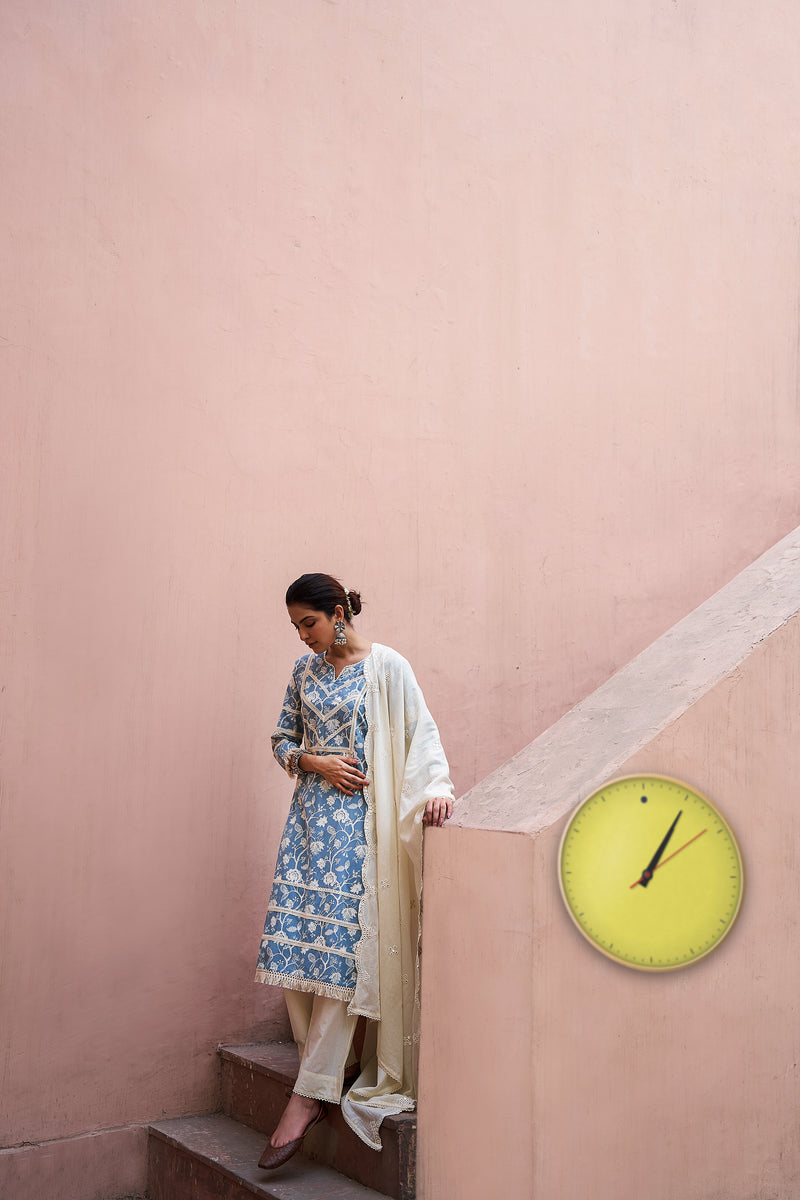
1:05:09
